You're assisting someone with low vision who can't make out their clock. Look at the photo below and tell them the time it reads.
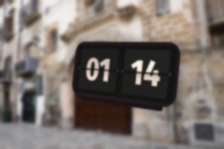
1:14
